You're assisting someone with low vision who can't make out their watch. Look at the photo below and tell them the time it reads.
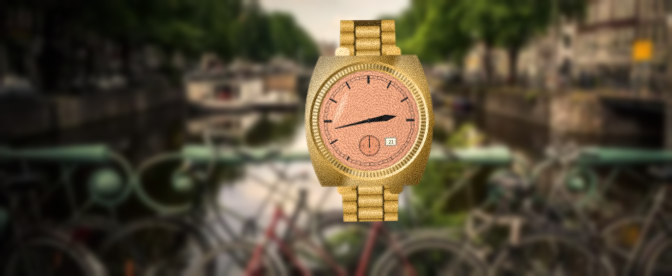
2:43
